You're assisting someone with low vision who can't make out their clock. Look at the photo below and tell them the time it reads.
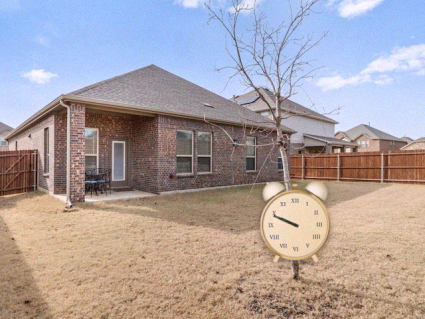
9:49
